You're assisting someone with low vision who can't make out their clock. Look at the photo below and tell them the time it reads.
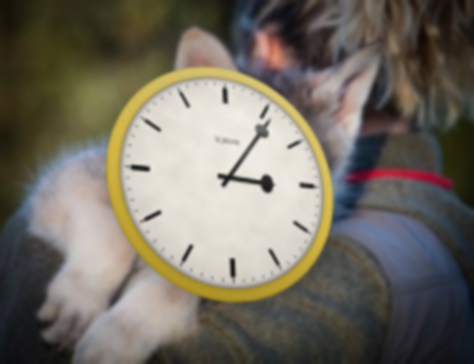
3:06
